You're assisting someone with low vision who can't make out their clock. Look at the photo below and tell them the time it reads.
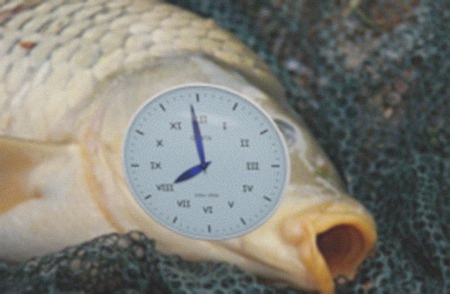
7:59
